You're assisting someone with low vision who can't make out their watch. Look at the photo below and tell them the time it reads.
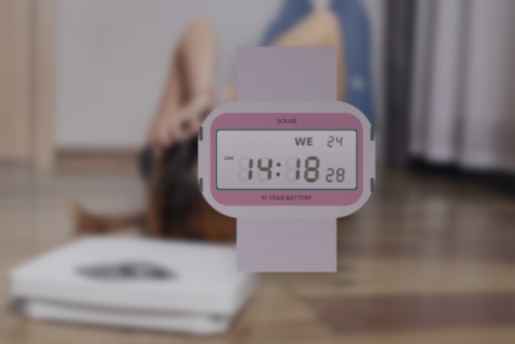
14:18:28
